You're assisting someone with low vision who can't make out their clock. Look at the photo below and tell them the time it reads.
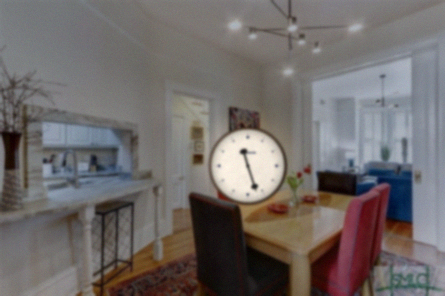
11:27
